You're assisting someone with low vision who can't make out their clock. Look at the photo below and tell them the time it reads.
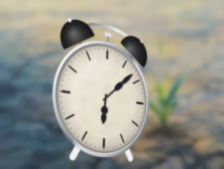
6:08
